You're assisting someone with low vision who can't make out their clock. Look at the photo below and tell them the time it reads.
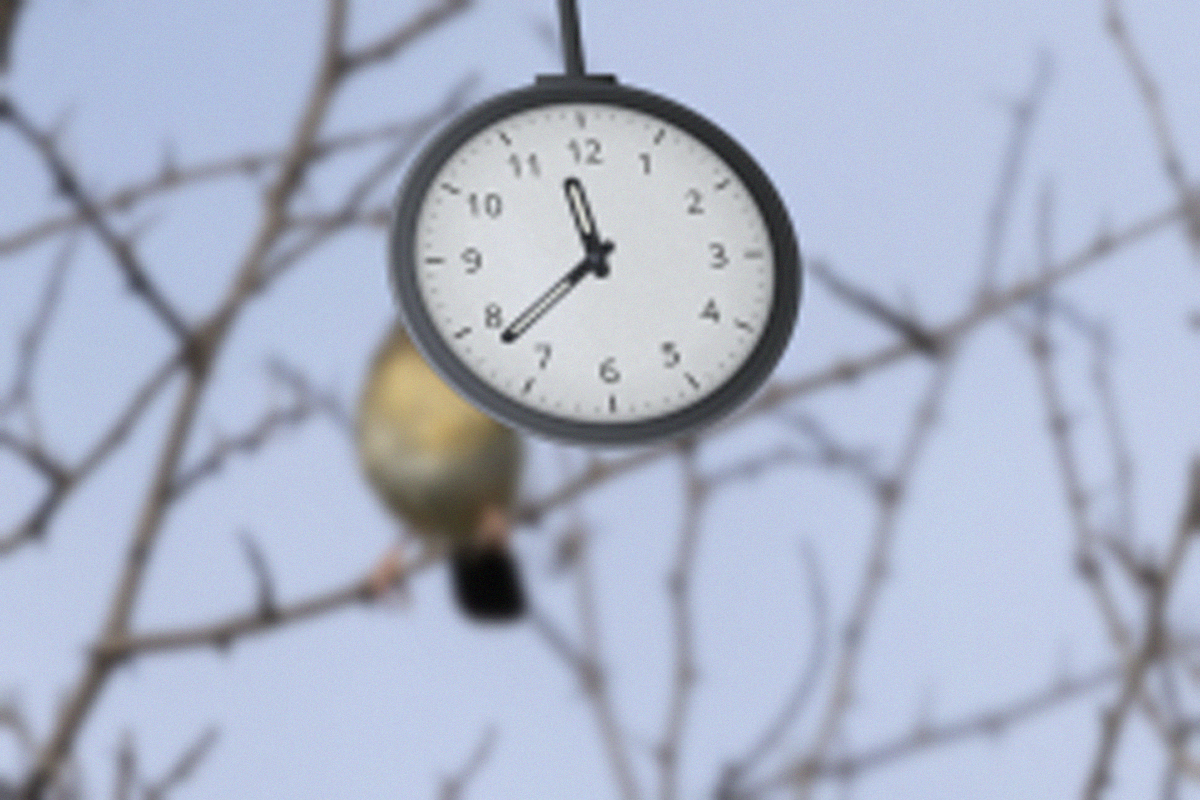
11:38
